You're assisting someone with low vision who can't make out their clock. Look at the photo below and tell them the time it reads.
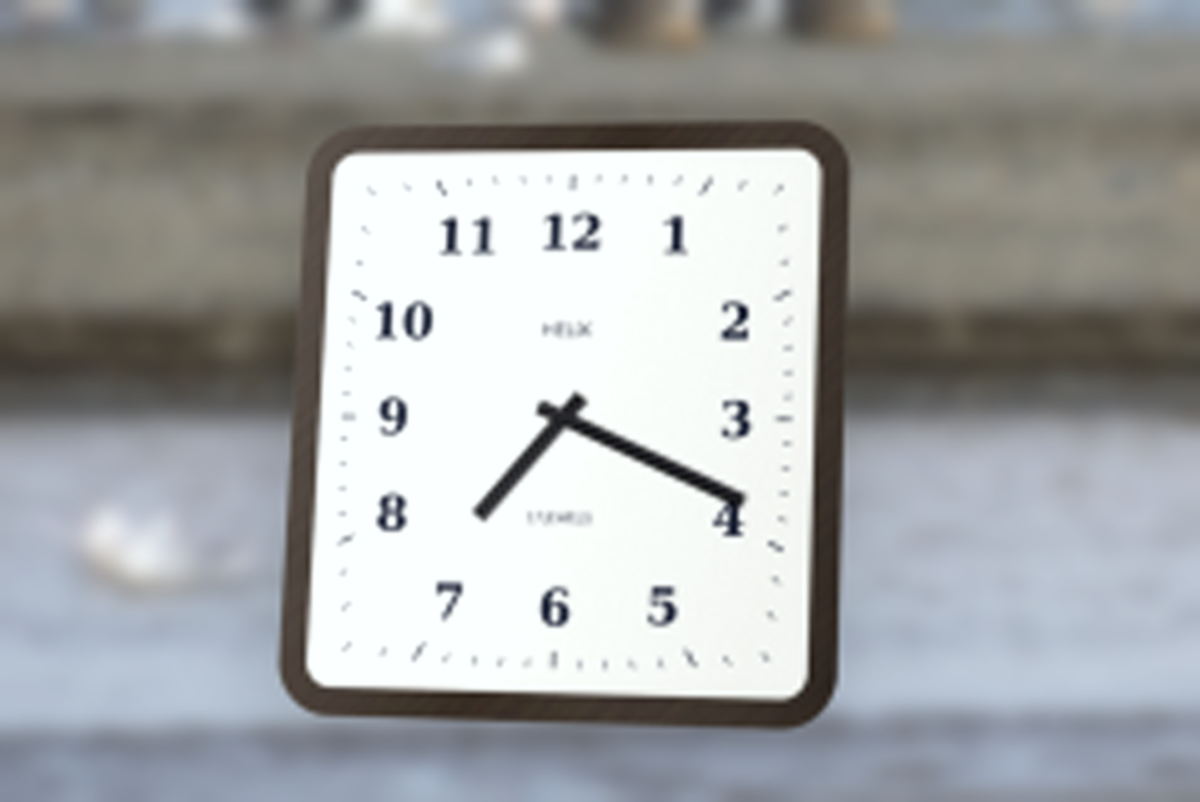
7:19
